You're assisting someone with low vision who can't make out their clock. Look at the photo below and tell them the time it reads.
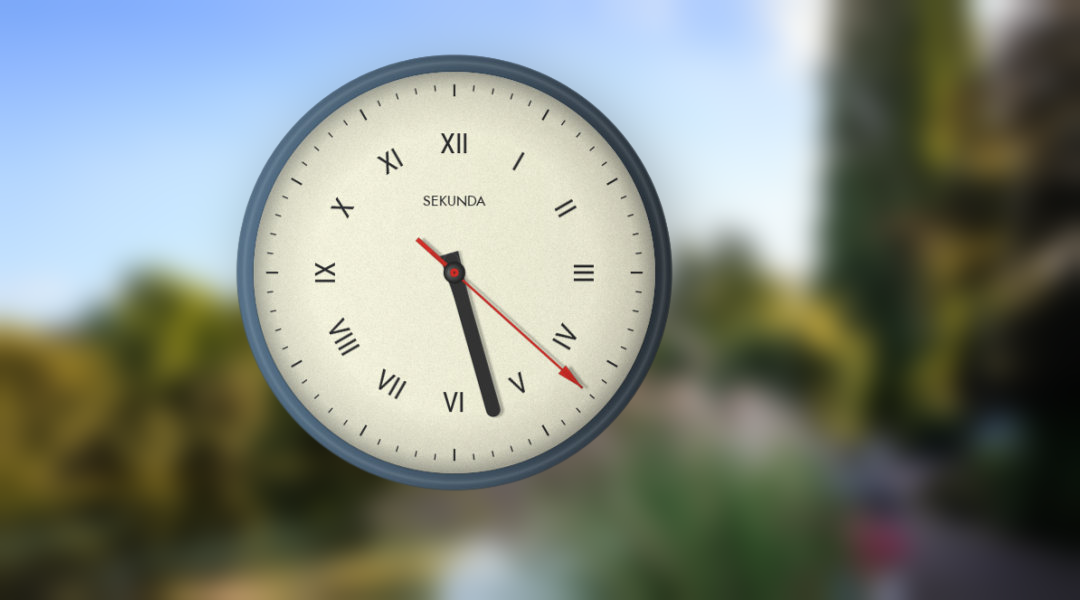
5:27:22
